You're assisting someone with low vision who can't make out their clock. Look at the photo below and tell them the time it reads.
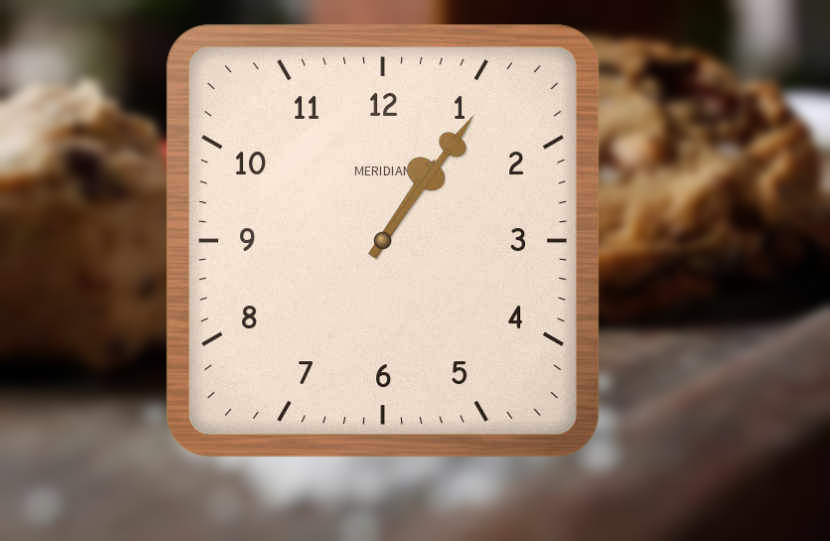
1:06
